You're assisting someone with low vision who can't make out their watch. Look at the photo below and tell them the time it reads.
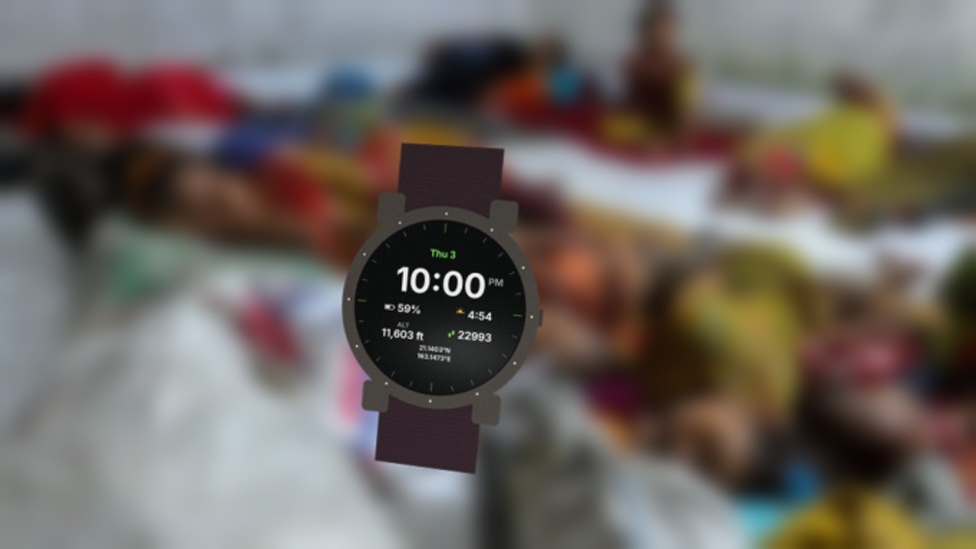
10:00
